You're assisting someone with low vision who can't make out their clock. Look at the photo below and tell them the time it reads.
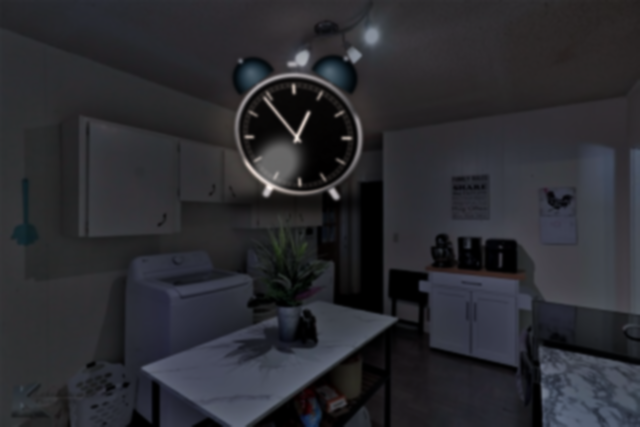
12:54
